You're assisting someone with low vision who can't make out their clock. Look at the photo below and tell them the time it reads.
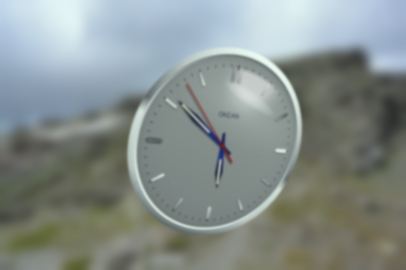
5:50:53
